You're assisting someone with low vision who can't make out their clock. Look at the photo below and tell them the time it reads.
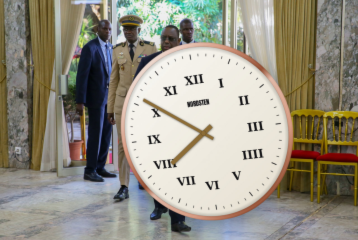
7:51
